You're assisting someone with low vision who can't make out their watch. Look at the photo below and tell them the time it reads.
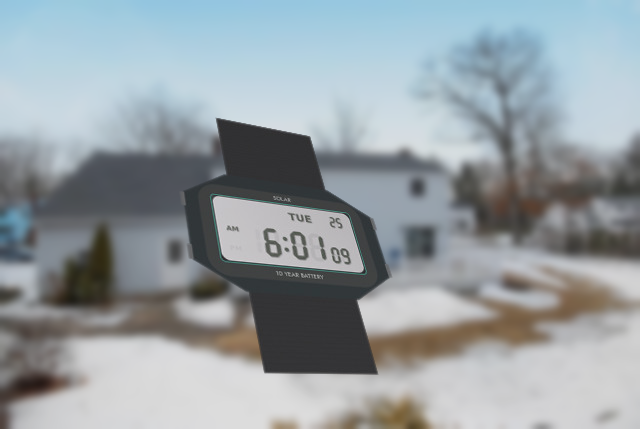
6:01:09
